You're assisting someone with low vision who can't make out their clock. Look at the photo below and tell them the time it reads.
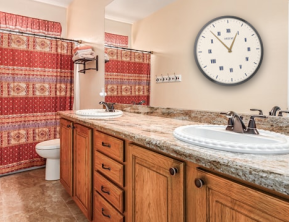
12:53
